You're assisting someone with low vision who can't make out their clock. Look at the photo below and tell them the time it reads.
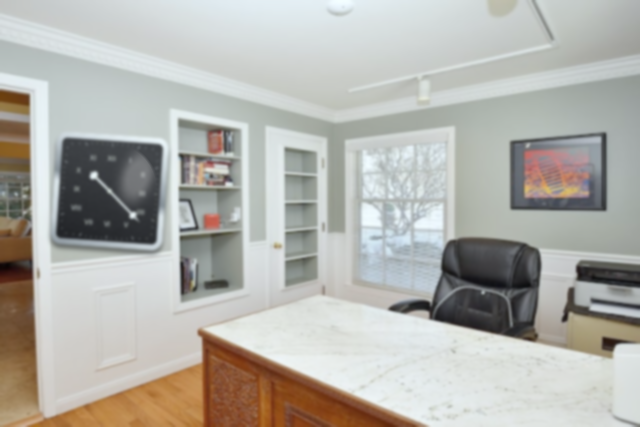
10:22
